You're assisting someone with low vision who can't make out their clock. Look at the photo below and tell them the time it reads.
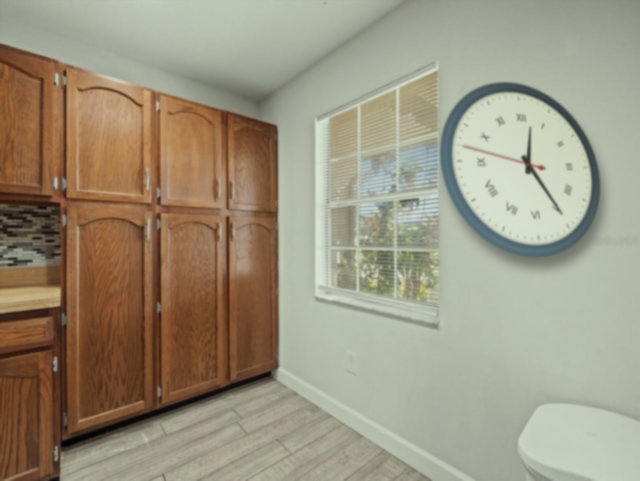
12:24:47
